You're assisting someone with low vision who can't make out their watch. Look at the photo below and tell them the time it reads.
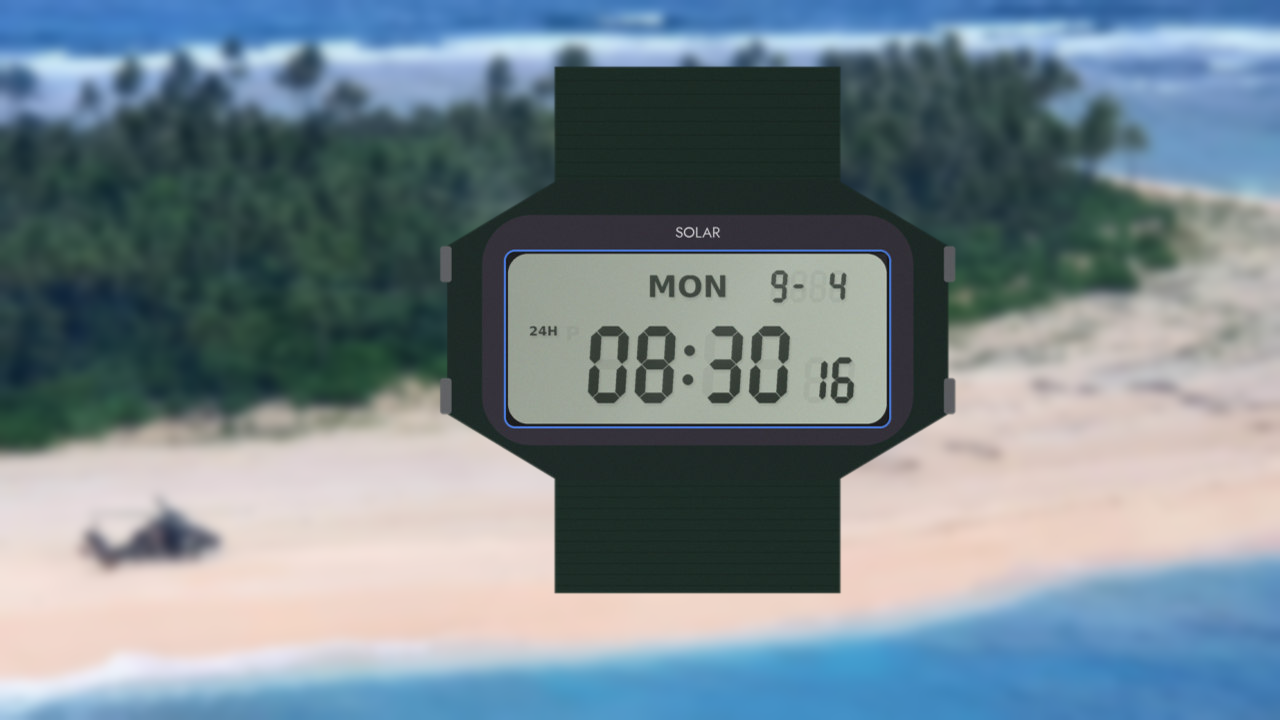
8:30:16
